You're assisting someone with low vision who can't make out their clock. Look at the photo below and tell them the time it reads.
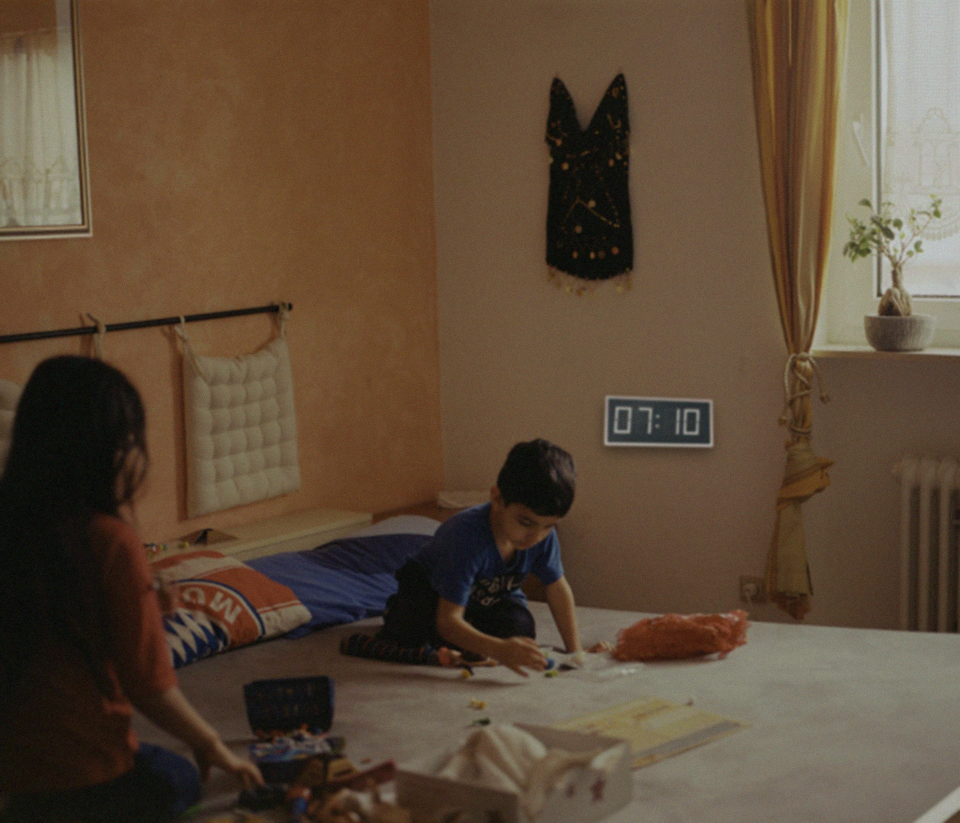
7:10
